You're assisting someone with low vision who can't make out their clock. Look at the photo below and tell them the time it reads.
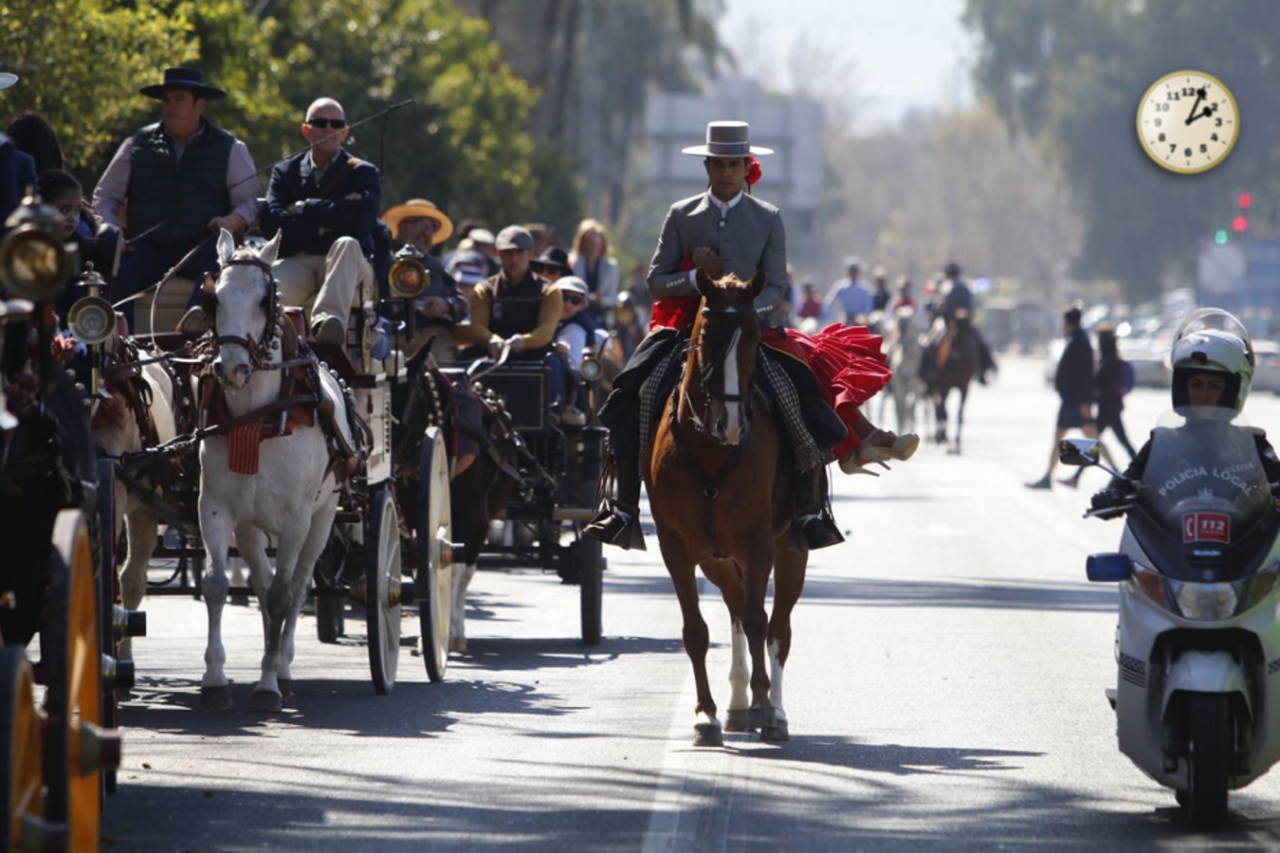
2:04
